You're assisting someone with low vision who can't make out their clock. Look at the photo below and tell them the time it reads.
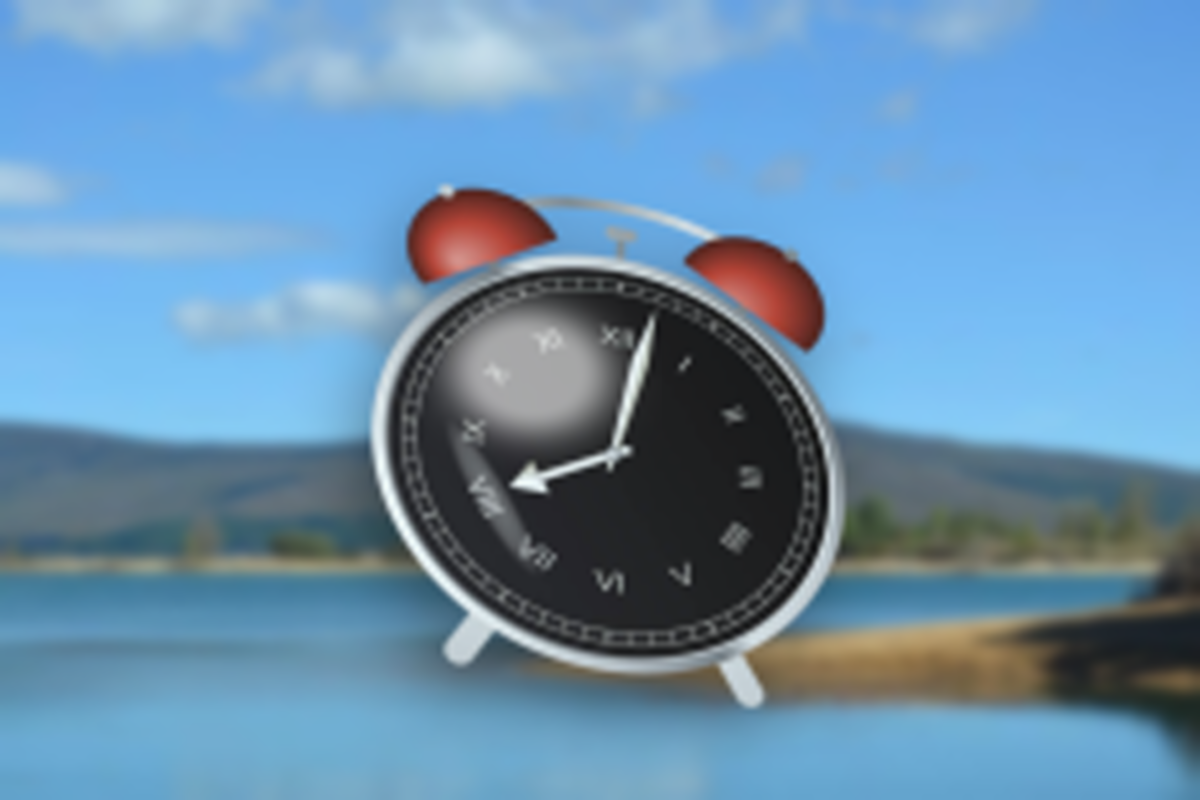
8:02
